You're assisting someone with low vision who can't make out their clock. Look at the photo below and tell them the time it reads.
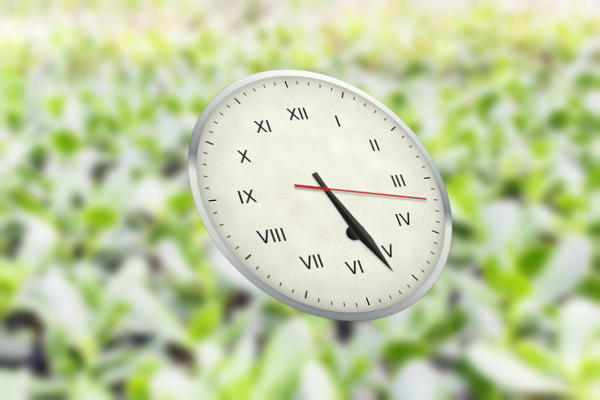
5:26:17
